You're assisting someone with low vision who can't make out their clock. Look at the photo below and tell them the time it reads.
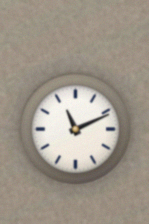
11:11
